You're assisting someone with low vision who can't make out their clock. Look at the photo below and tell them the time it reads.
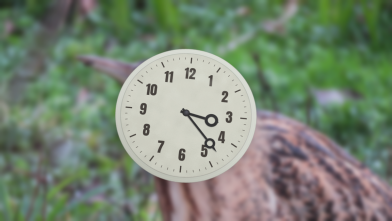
3:23
